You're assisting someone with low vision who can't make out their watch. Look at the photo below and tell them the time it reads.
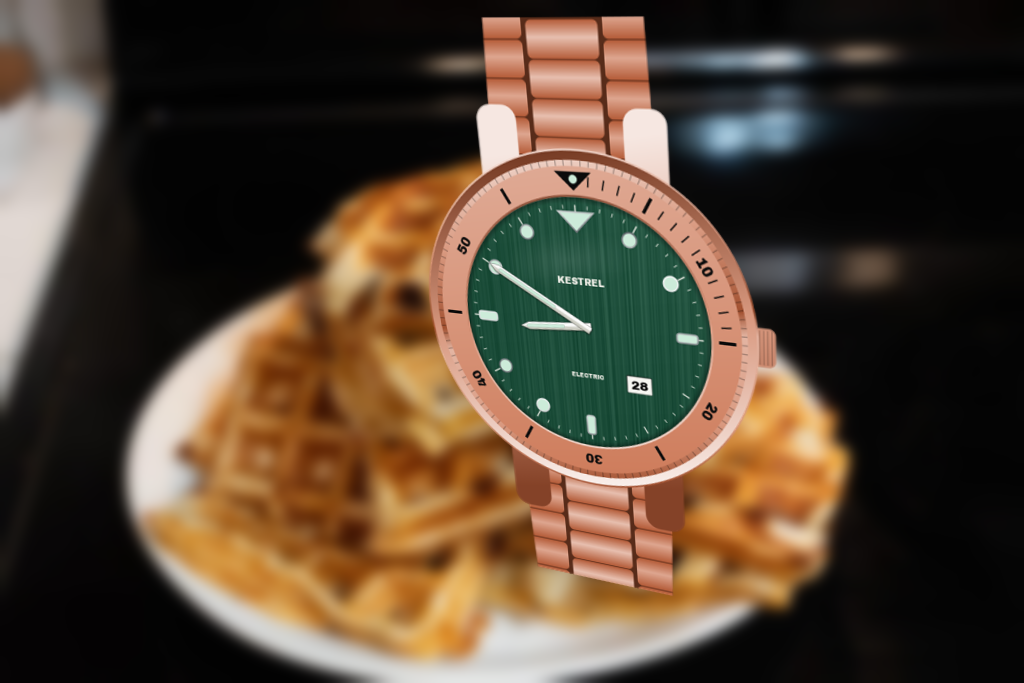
8:50
